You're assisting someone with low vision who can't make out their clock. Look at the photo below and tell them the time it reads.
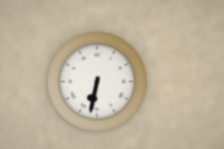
6:32
